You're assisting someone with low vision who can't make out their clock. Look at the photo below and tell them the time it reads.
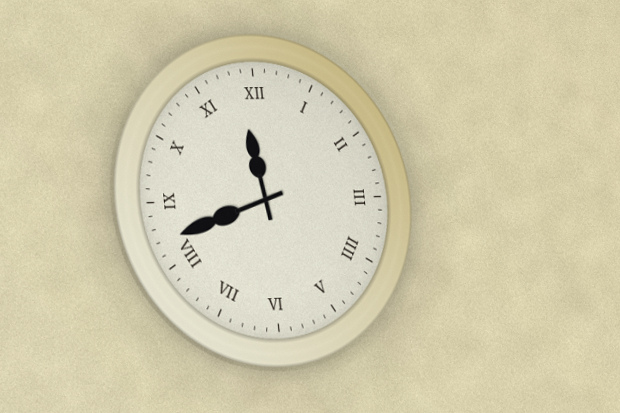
11:42
